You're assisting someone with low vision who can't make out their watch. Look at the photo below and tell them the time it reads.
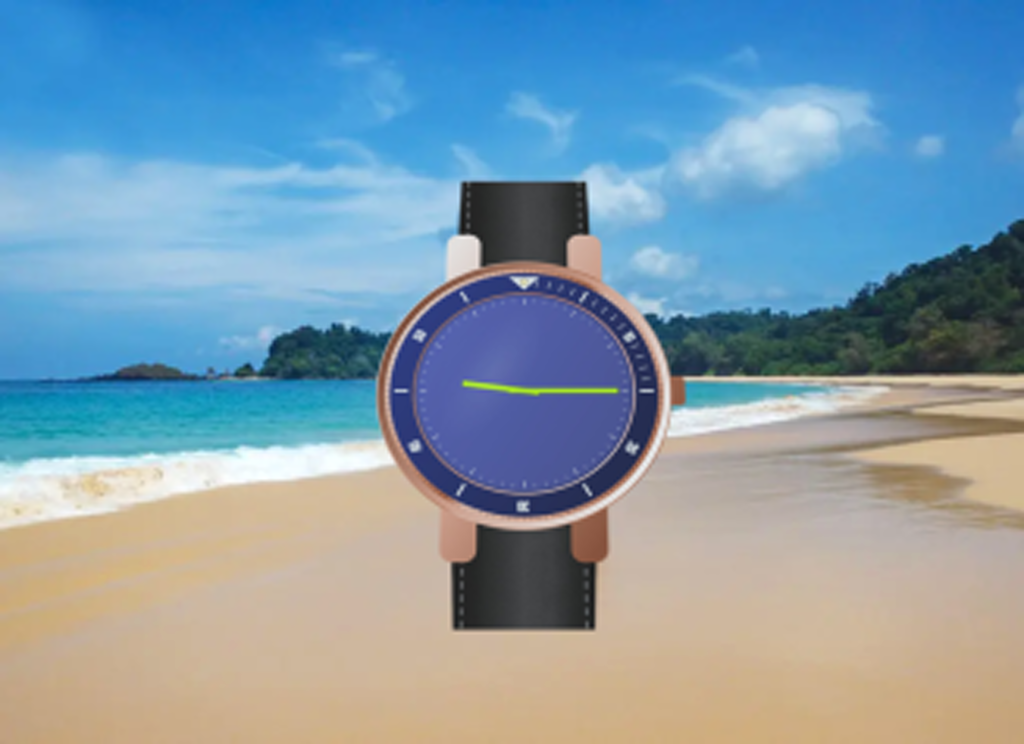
9:15
